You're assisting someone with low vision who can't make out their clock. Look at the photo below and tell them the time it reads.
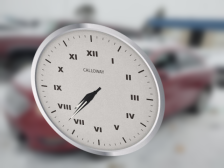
7:37
